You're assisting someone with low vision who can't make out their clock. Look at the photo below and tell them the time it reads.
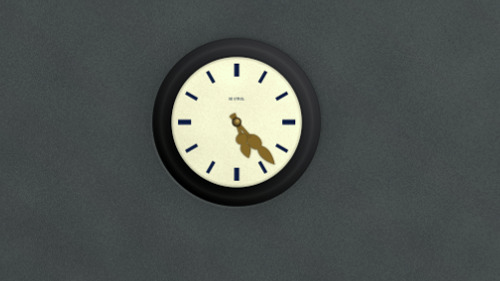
5:23
